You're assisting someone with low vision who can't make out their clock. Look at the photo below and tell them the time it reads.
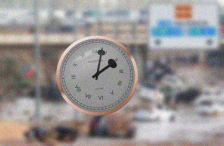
2:03
